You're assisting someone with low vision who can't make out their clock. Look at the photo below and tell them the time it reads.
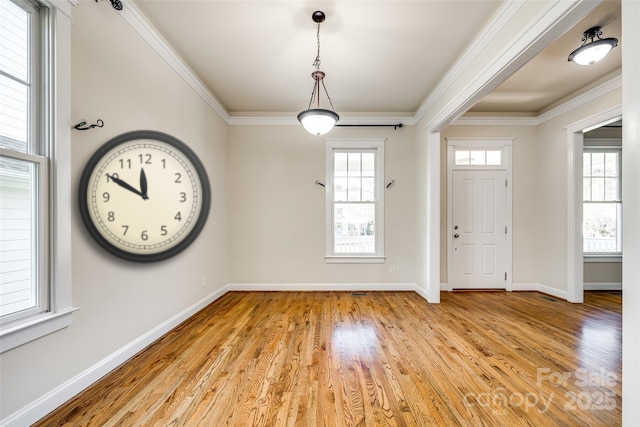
11:50
